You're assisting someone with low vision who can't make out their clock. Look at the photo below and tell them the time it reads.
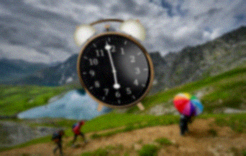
5:59
